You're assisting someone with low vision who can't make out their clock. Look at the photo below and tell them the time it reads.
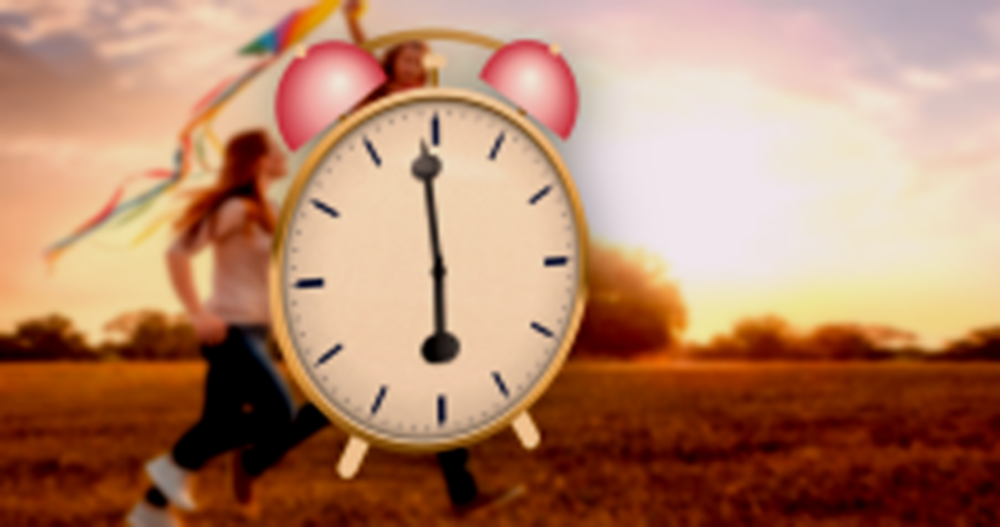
5:59
